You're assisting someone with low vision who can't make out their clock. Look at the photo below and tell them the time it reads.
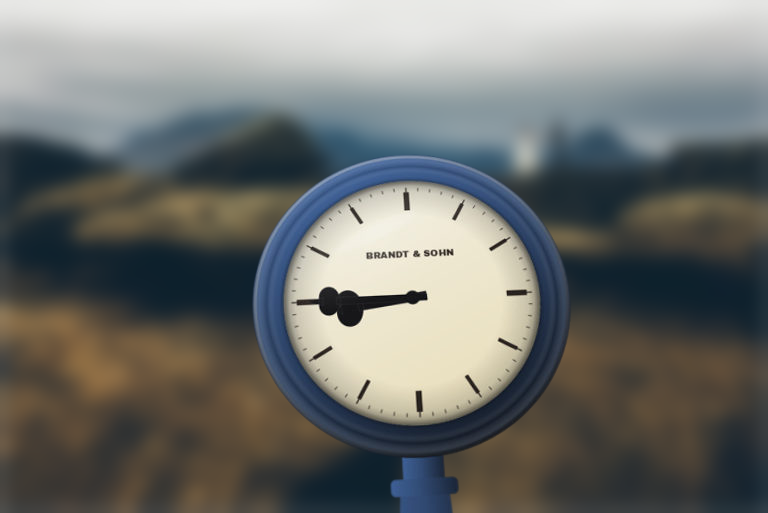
8:45
